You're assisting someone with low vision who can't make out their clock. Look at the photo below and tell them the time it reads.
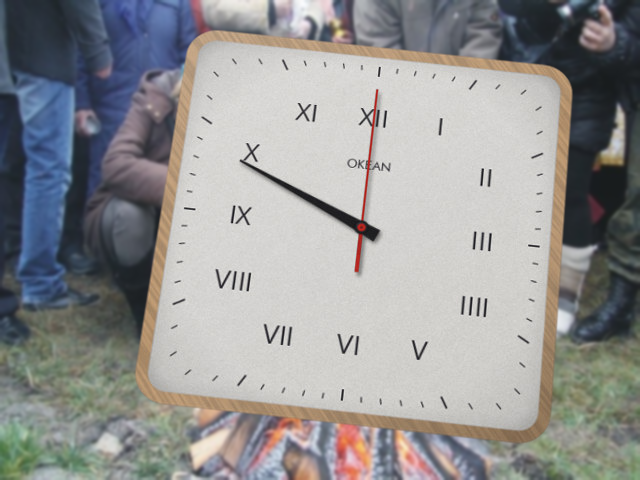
9:49:00
